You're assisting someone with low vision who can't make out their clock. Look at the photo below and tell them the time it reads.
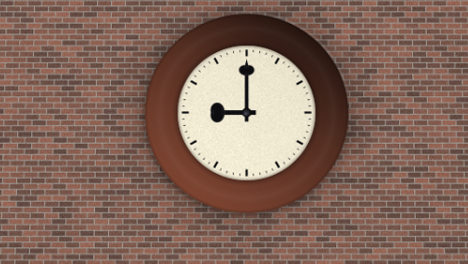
9:00
